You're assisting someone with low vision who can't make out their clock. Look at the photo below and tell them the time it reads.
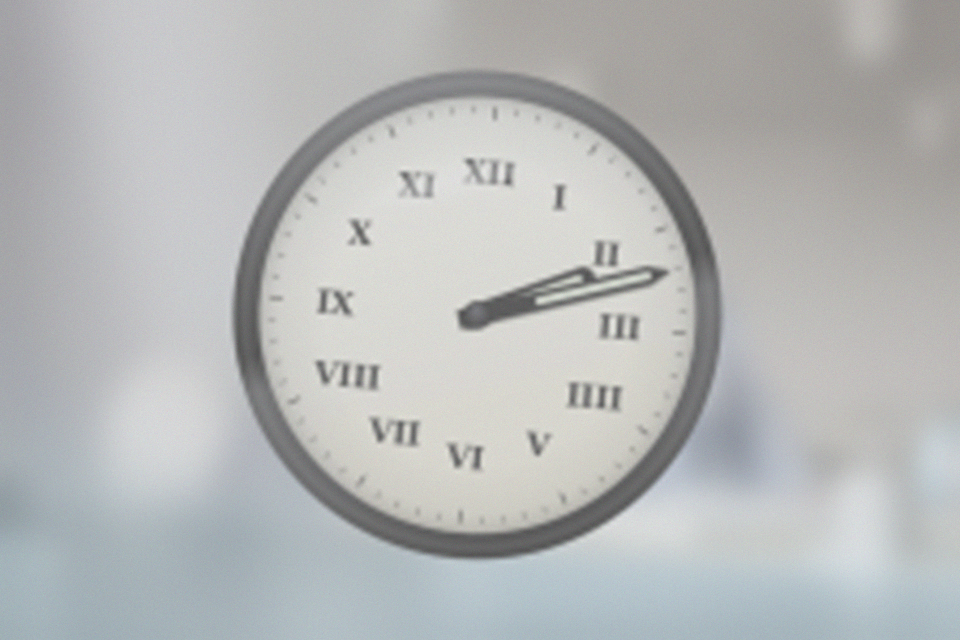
2:12
